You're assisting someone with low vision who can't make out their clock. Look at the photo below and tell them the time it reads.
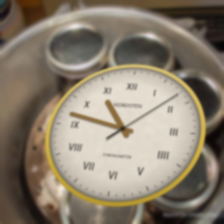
10:47:08
